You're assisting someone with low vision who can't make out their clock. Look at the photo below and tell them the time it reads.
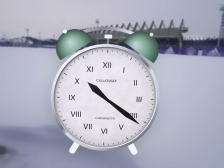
10:21
